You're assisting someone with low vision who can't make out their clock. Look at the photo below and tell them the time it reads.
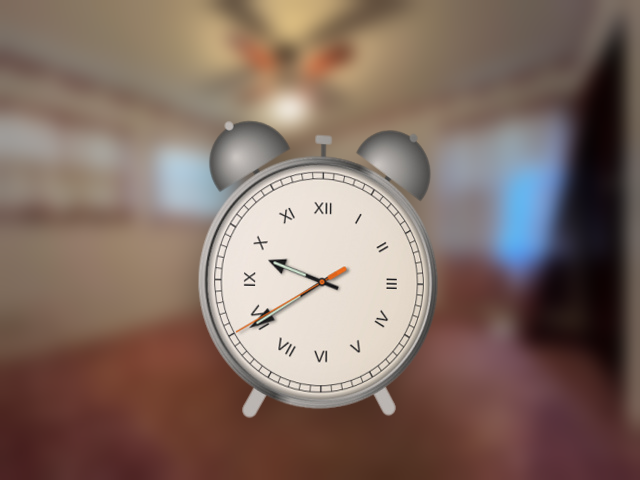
9:39:40
